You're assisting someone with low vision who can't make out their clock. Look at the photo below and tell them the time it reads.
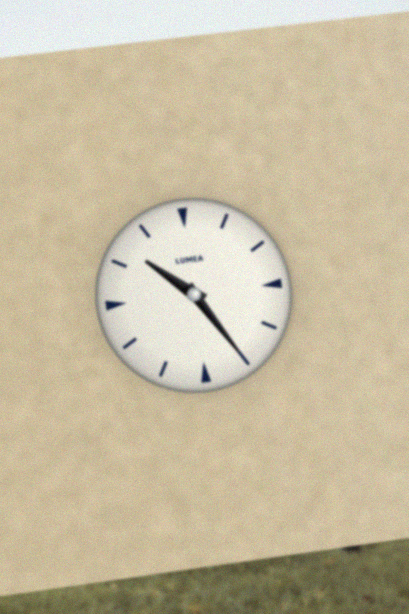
10:25
